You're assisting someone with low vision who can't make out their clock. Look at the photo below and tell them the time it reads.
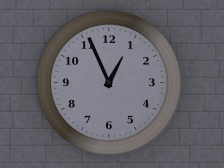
12:56
